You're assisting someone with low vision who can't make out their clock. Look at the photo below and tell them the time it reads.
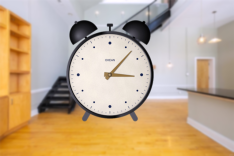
3:07
